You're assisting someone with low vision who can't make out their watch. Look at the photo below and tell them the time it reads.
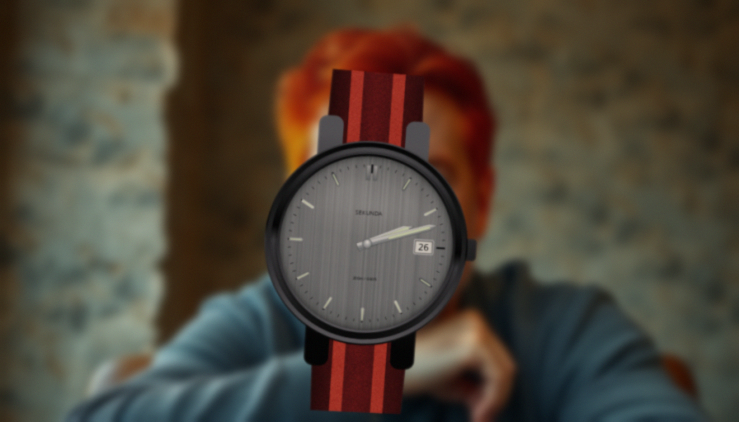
2:12
